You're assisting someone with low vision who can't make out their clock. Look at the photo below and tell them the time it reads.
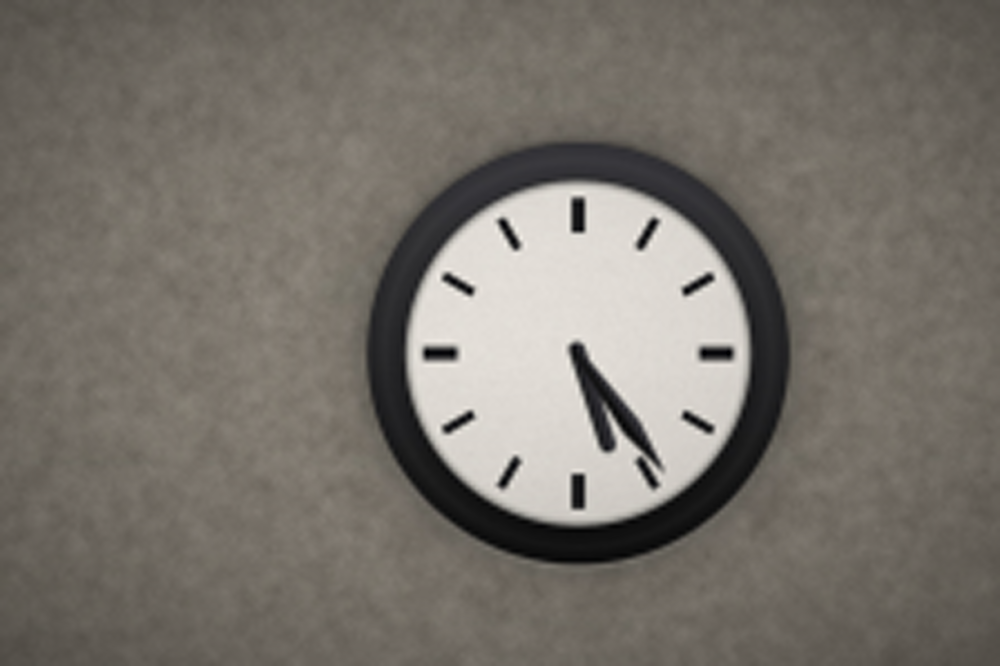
5:24
